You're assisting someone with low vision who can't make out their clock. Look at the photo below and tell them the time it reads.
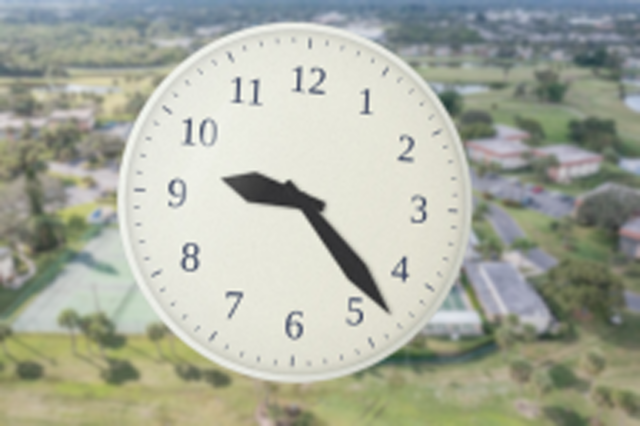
9:23
